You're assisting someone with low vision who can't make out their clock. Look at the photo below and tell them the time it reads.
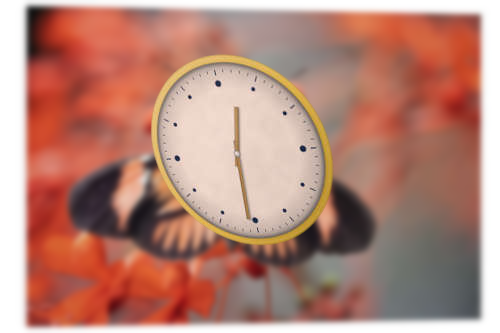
12:31
